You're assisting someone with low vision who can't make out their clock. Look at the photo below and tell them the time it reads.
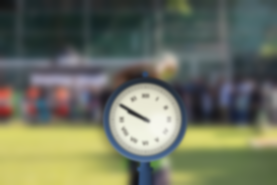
9:50
